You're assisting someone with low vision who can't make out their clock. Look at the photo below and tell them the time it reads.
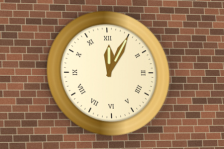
12:05
